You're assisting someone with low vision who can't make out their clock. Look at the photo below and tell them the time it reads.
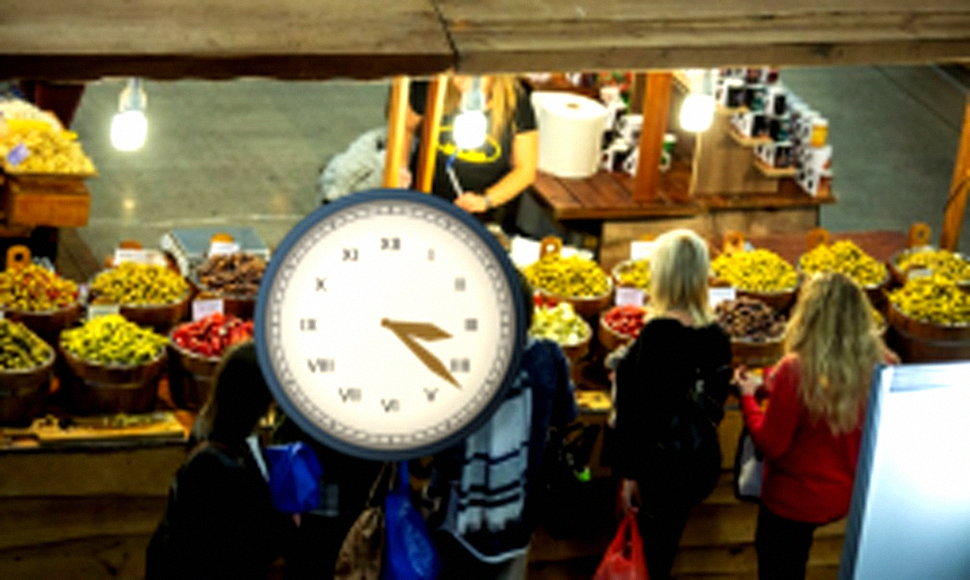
3:22
